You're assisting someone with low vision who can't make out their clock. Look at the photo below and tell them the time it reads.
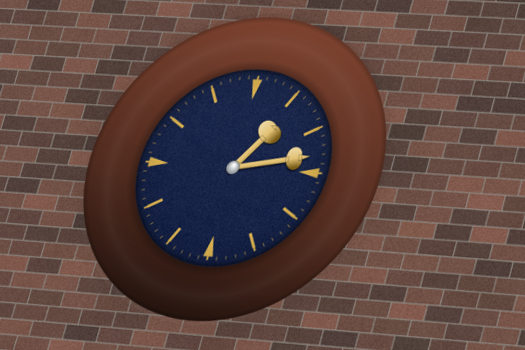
1:13
